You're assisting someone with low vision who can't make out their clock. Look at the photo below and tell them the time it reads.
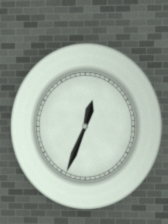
12:34
